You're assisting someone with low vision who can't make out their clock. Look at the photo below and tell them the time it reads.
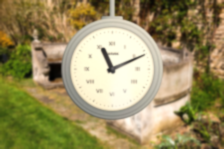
11:11
